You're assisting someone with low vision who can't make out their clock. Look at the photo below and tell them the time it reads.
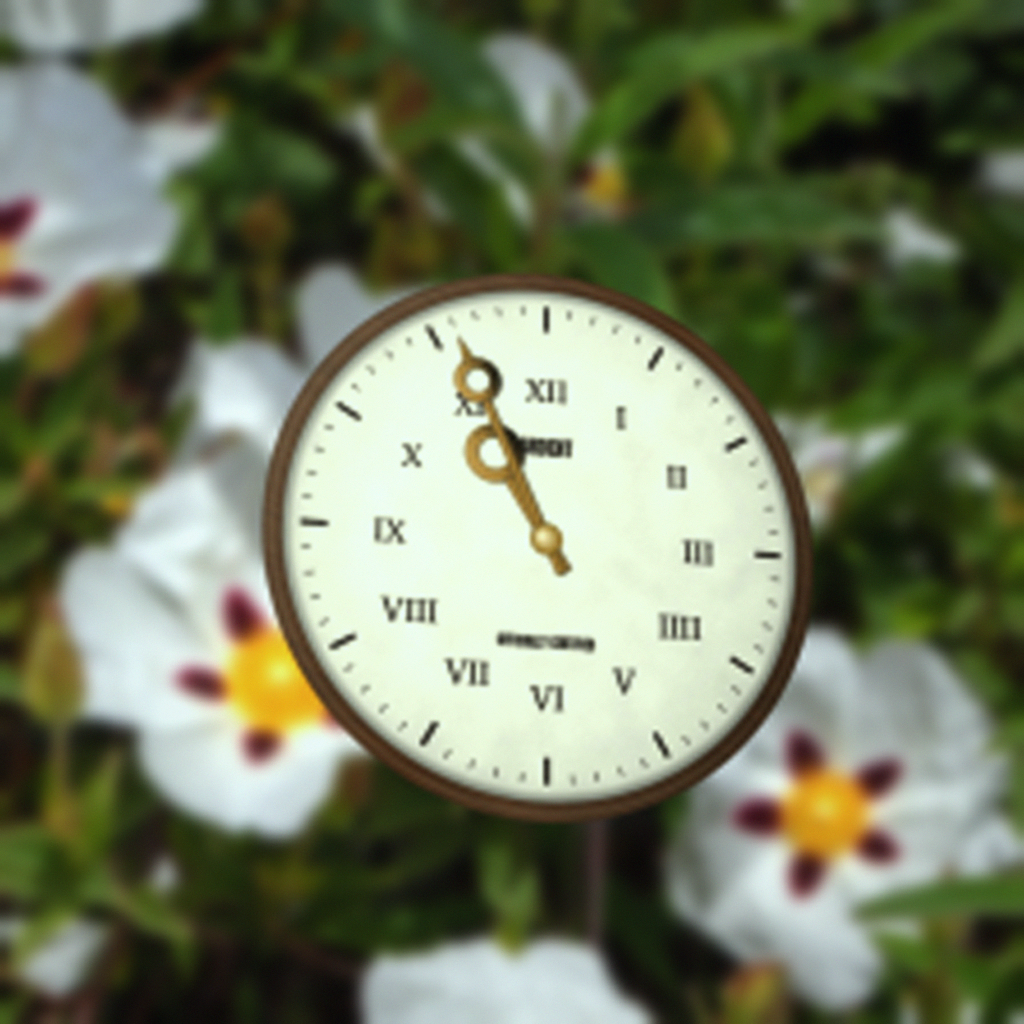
10:56
